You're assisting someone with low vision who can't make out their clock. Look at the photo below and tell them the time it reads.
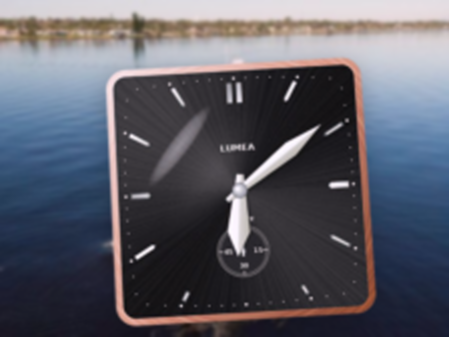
6:09
